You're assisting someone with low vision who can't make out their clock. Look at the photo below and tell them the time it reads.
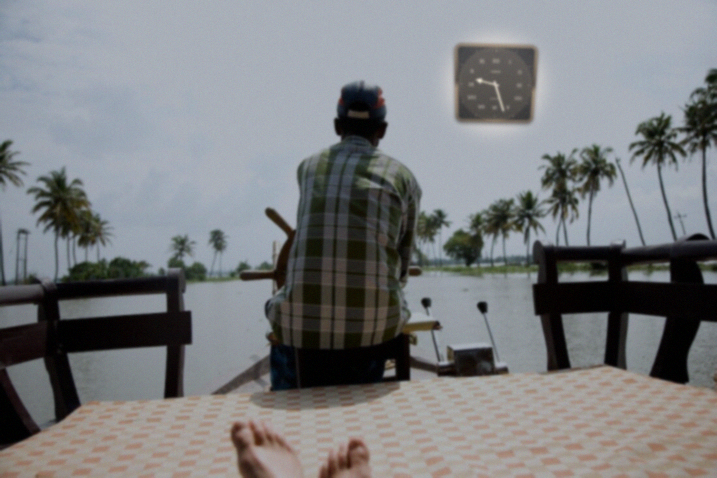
9:27
